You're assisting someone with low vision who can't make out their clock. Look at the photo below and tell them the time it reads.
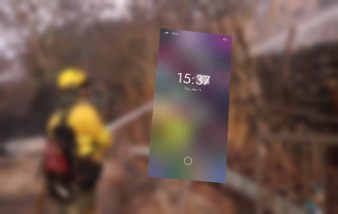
15:37
